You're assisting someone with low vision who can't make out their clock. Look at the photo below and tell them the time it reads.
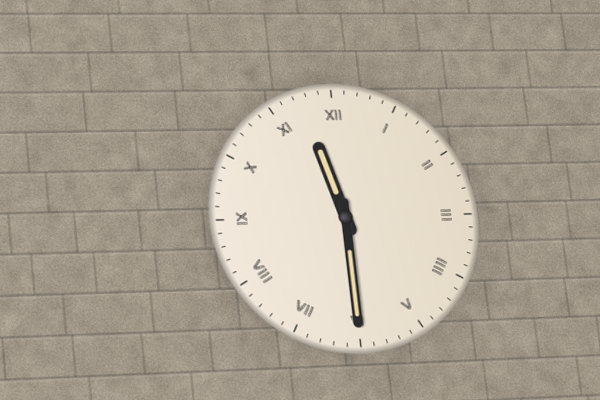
11:30
